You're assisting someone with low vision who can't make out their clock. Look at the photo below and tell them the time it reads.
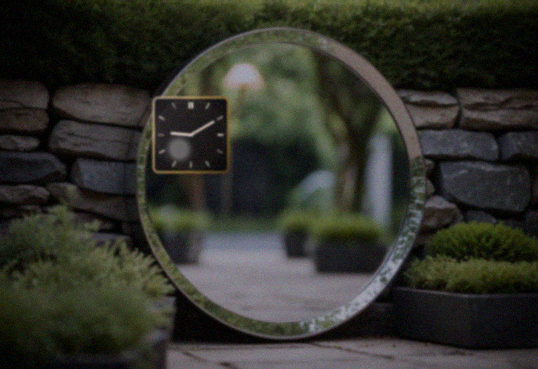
9:10
